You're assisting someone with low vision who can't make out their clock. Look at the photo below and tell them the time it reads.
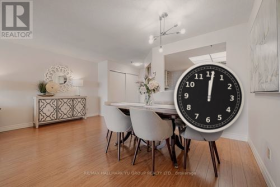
12:01
